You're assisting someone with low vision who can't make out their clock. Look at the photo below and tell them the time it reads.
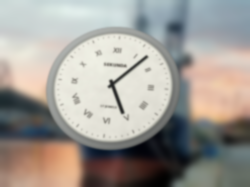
5:07
